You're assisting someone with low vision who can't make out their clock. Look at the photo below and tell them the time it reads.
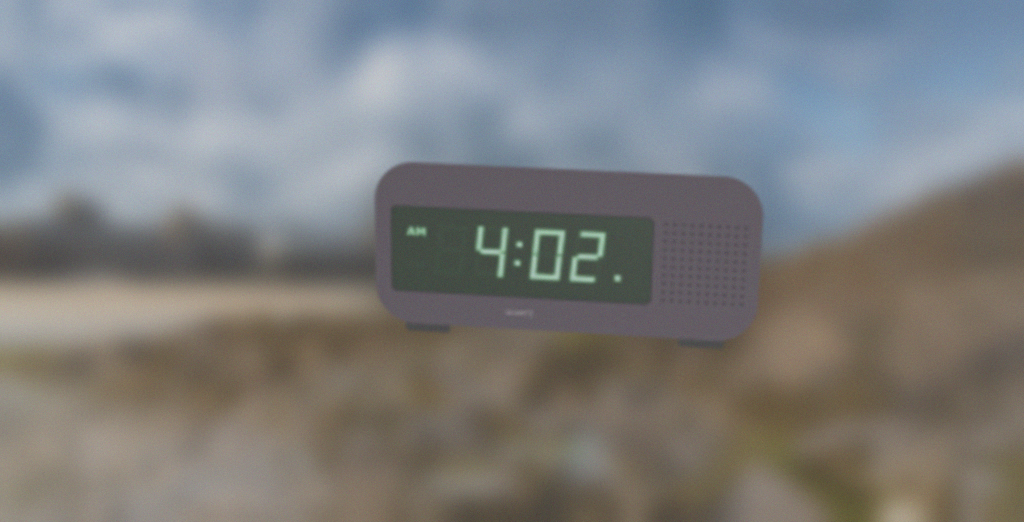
4:02
